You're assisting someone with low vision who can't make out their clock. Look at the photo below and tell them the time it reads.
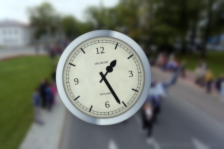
1:26
